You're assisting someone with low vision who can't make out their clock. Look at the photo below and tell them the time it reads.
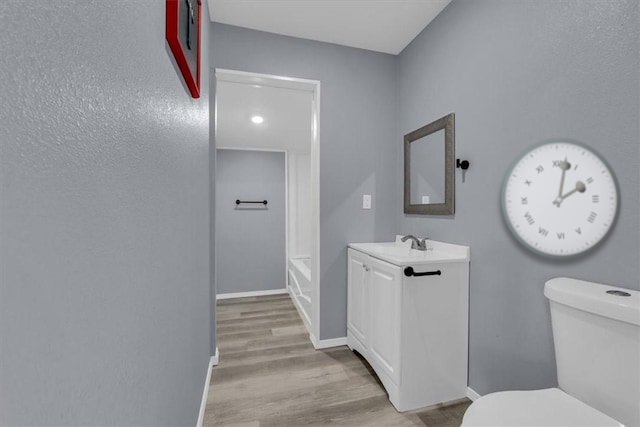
2:02
